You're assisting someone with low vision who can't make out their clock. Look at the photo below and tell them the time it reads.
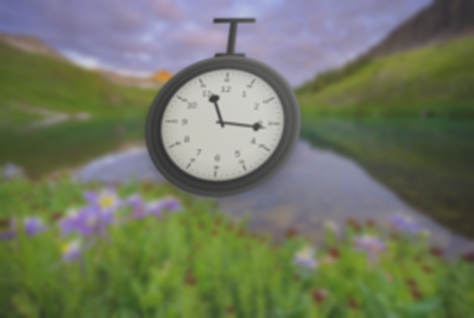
11:16
